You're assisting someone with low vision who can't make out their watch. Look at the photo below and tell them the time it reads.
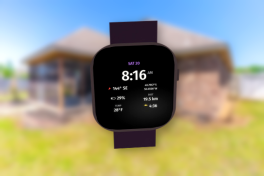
8:16
